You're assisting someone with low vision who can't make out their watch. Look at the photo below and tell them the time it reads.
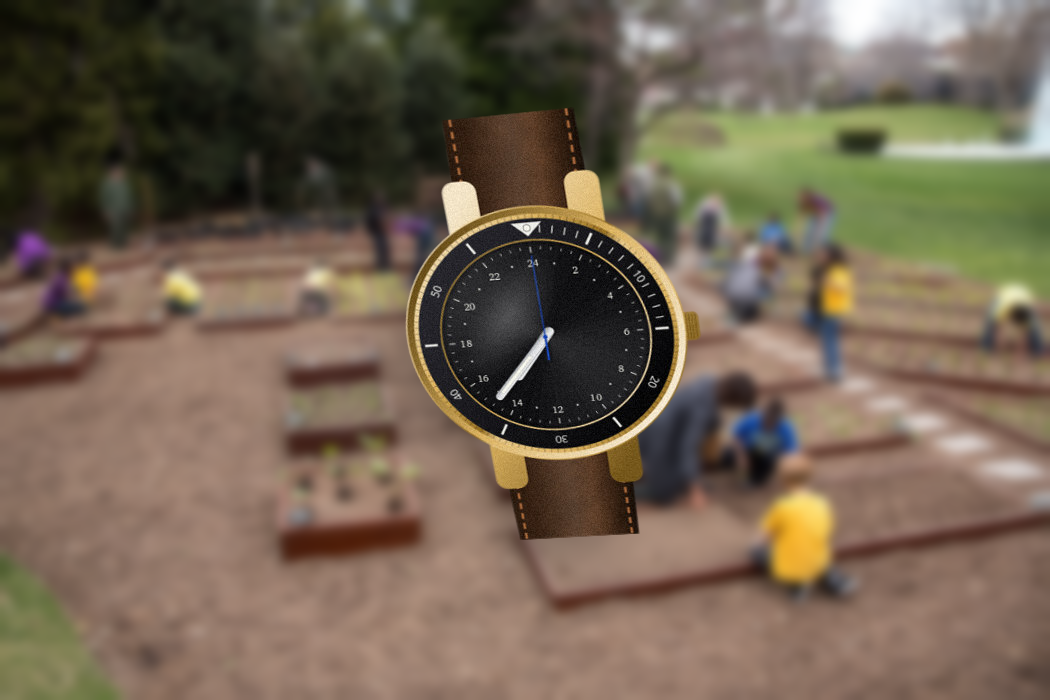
14:37:00
